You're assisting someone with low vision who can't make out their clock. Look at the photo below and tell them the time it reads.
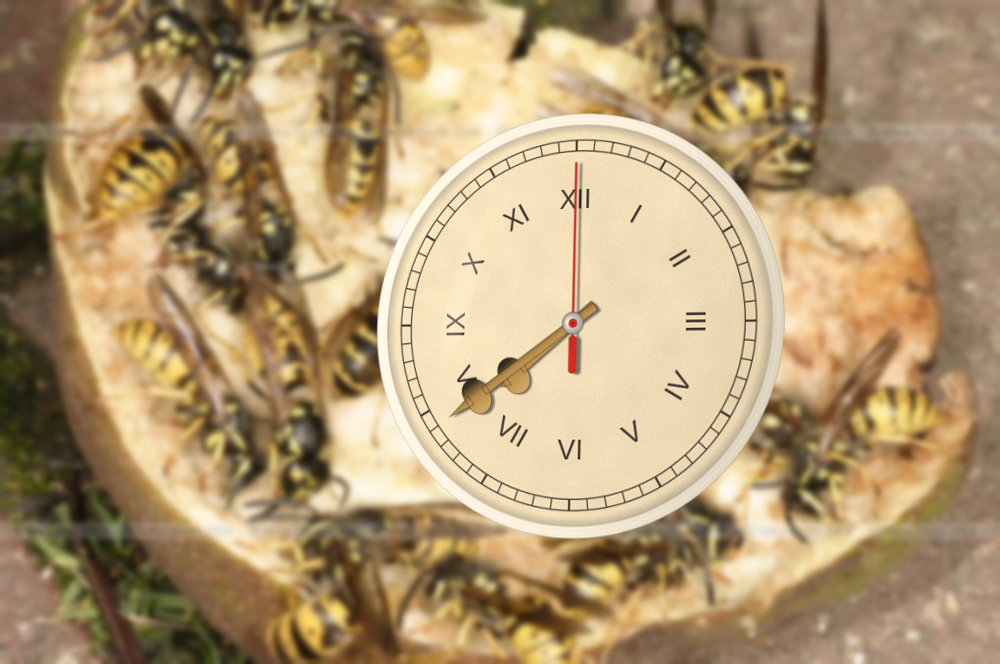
7:39:00
